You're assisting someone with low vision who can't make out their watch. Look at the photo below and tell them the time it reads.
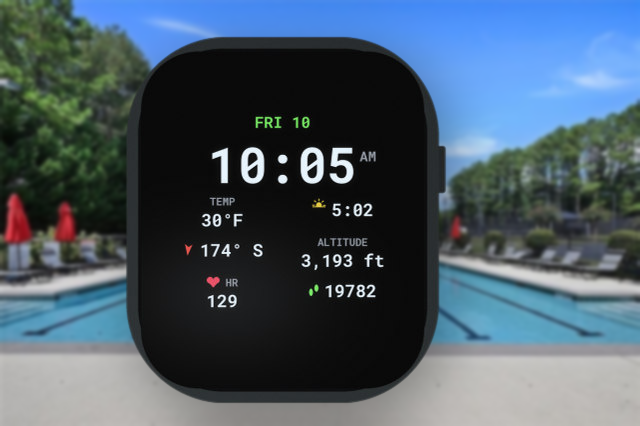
10:05
